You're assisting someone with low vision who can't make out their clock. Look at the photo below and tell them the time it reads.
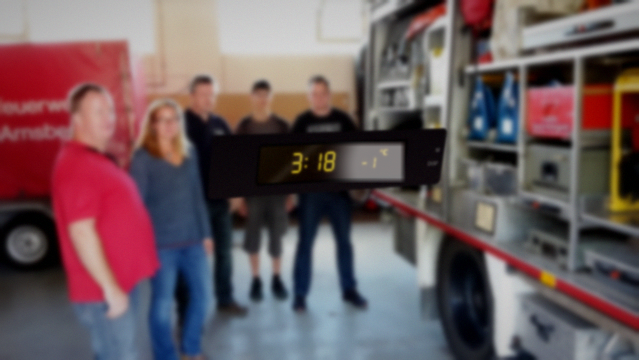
3:18
